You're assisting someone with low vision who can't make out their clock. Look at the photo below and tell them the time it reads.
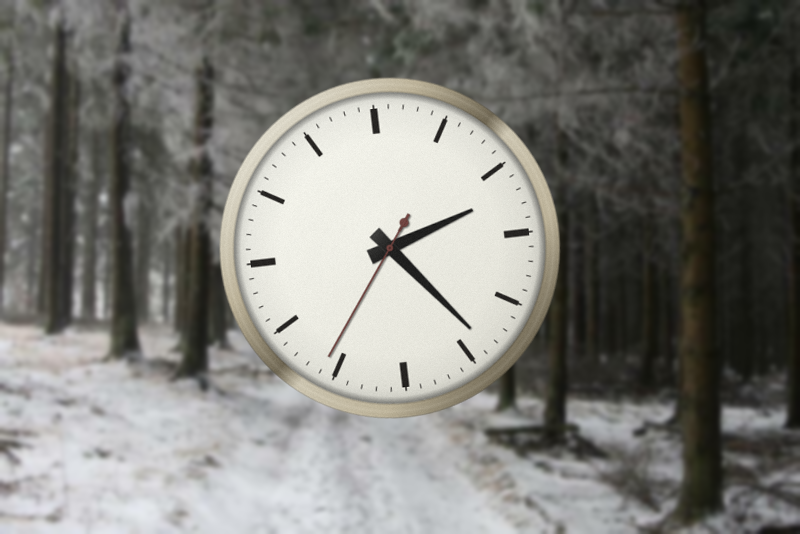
2:23:36
